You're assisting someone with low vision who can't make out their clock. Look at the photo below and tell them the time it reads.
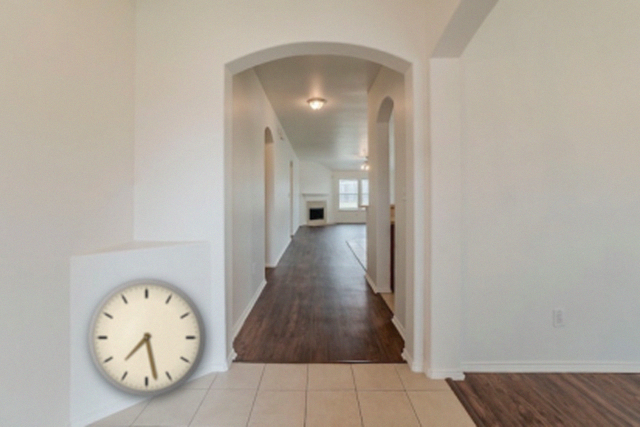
7:28
